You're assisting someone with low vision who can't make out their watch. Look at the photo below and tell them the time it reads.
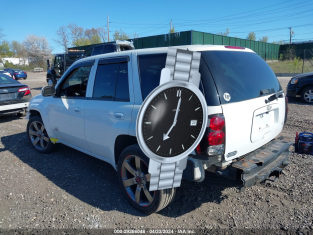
7:01
